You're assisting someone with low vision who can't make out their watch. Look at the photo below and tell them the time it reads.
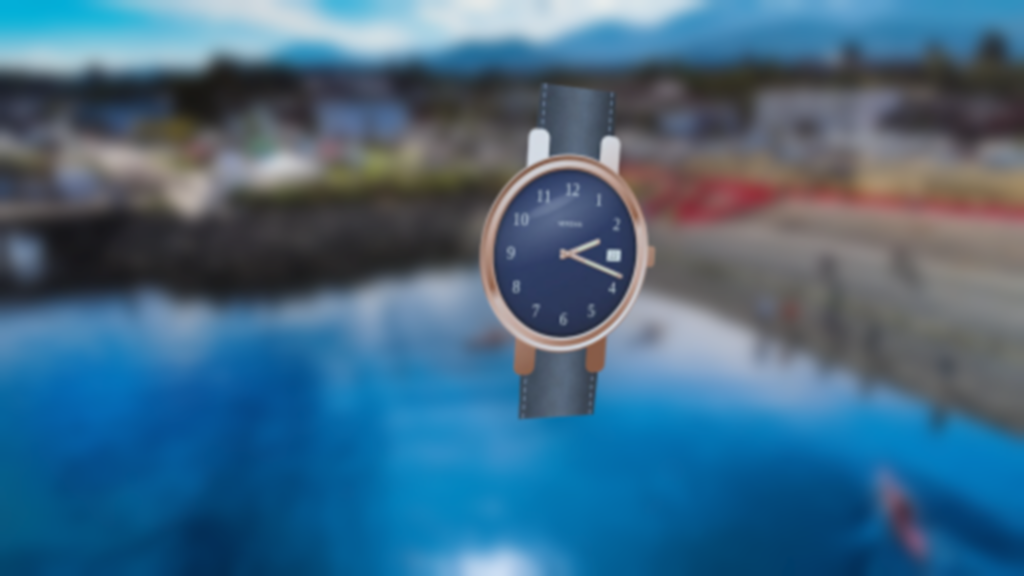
2:18
